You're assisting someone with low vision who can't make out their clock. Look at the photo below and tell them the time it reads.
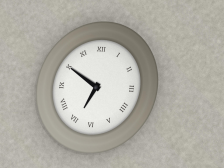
6:50
